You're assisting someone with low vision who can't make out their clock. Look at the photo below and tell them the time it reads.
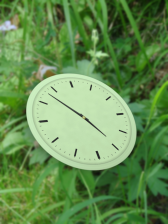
4:53
